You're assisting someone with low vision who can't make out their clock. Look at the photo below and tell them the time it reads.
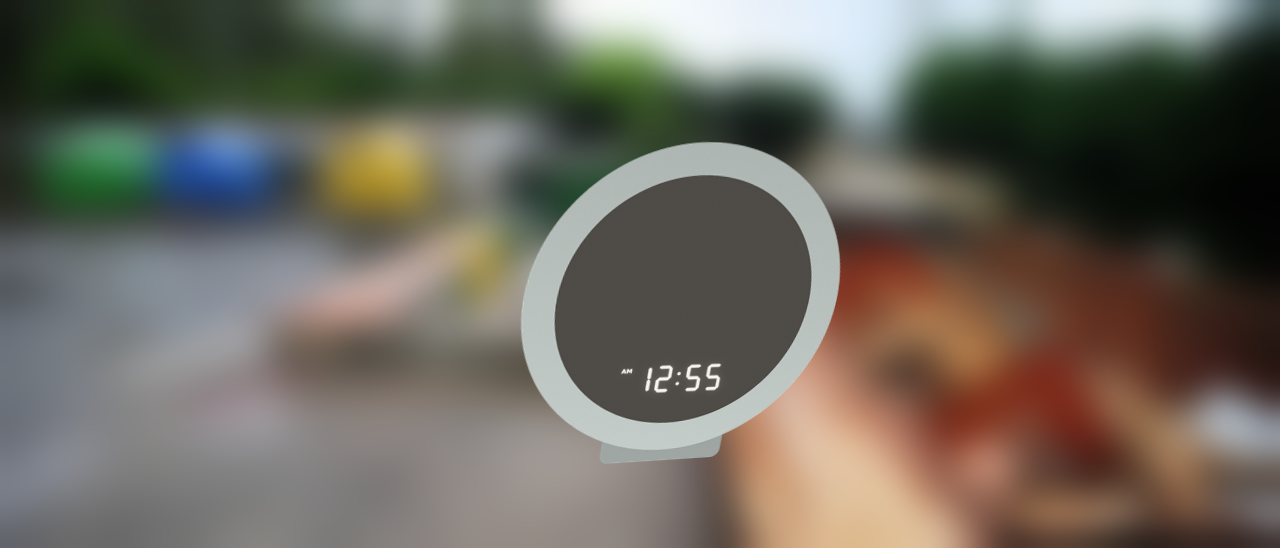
12:55
